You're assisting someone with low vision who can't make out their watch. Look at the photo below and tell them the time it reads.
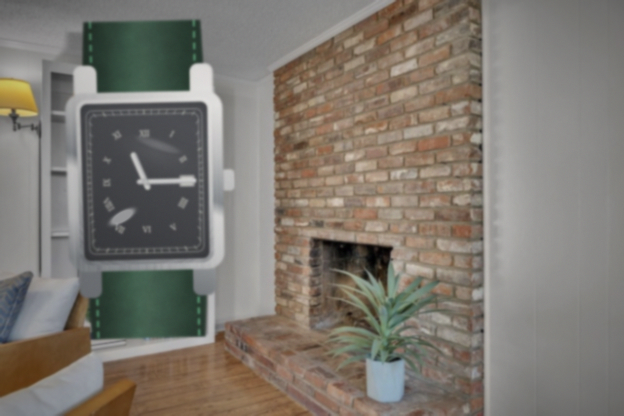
11:15
